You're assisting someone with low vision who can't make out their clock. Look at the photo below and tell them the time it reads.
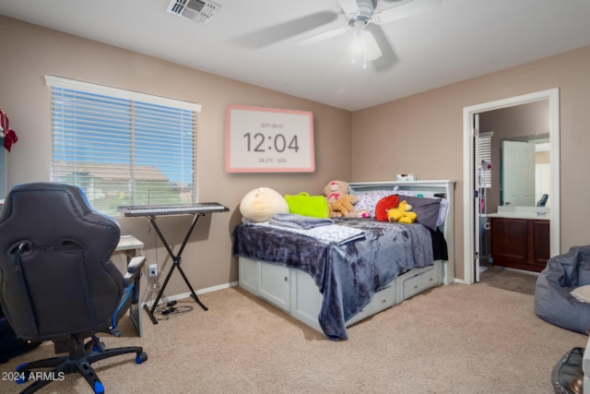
12:04
